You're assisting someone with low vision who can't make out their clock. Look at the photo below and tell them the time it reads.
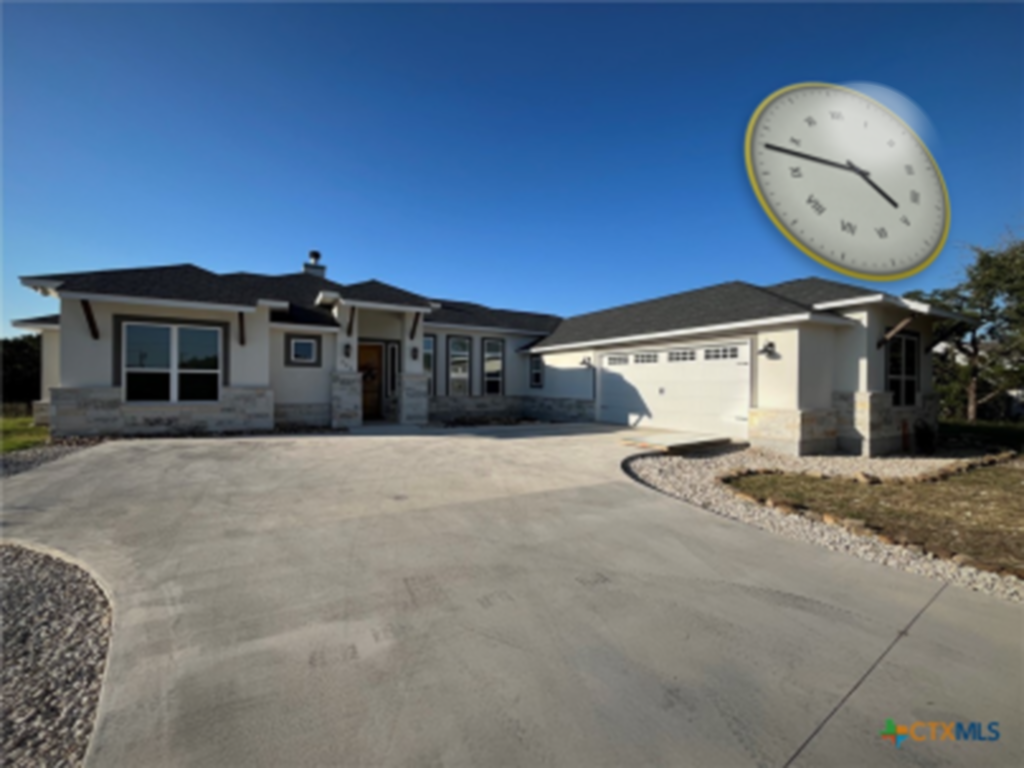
4:48
